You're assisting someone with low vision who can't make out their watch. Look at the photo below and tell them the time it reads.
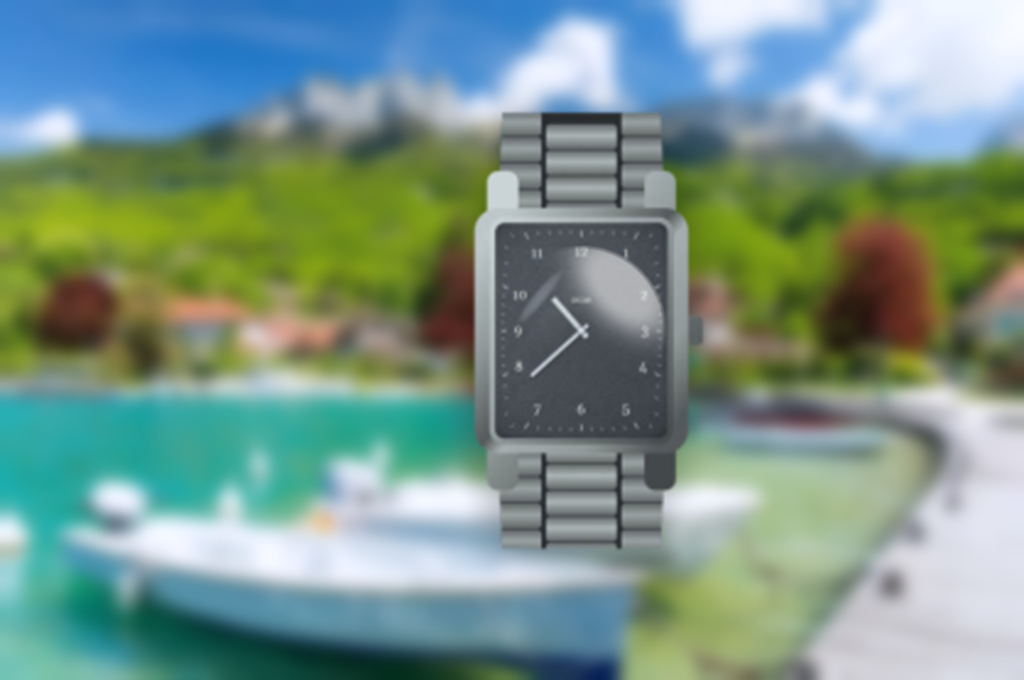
10:38
